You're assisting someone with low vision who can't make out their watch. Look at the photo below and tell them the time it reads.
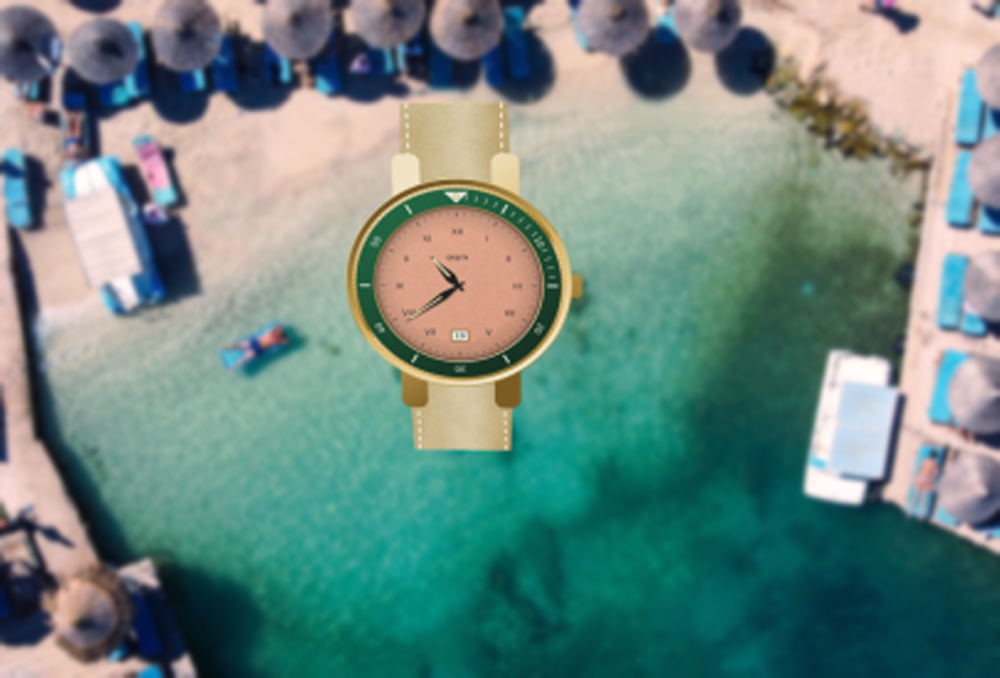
10:39
